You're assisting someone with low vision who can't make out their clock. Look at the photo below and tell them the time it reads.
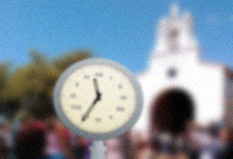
11:35
